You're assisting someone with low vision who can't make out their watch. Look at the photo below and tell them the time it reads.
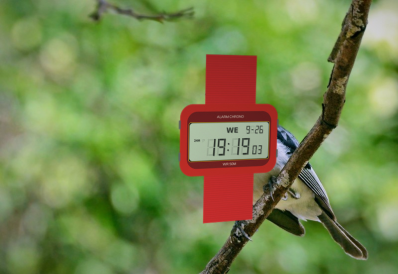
19:19:03
